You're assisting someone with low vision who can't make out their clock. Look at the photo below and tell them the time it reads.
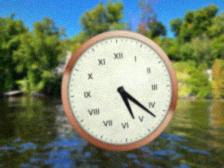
5:22
